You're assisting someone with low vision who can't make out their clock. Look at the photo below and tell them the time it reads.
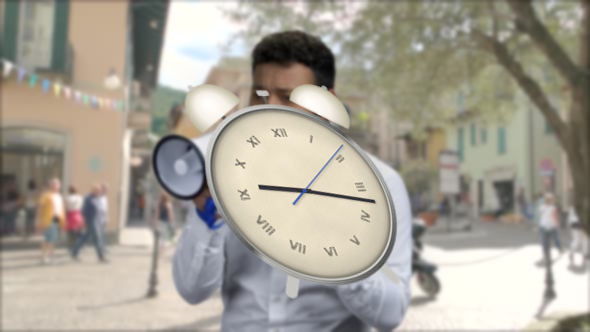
9:17:09
